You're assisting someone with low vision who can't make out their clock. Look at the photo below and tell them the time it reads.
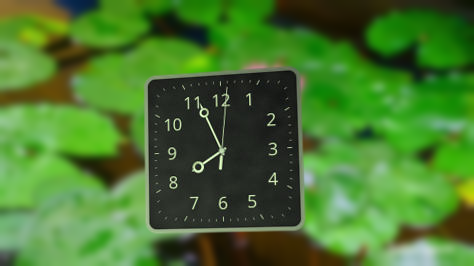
7:56:01
